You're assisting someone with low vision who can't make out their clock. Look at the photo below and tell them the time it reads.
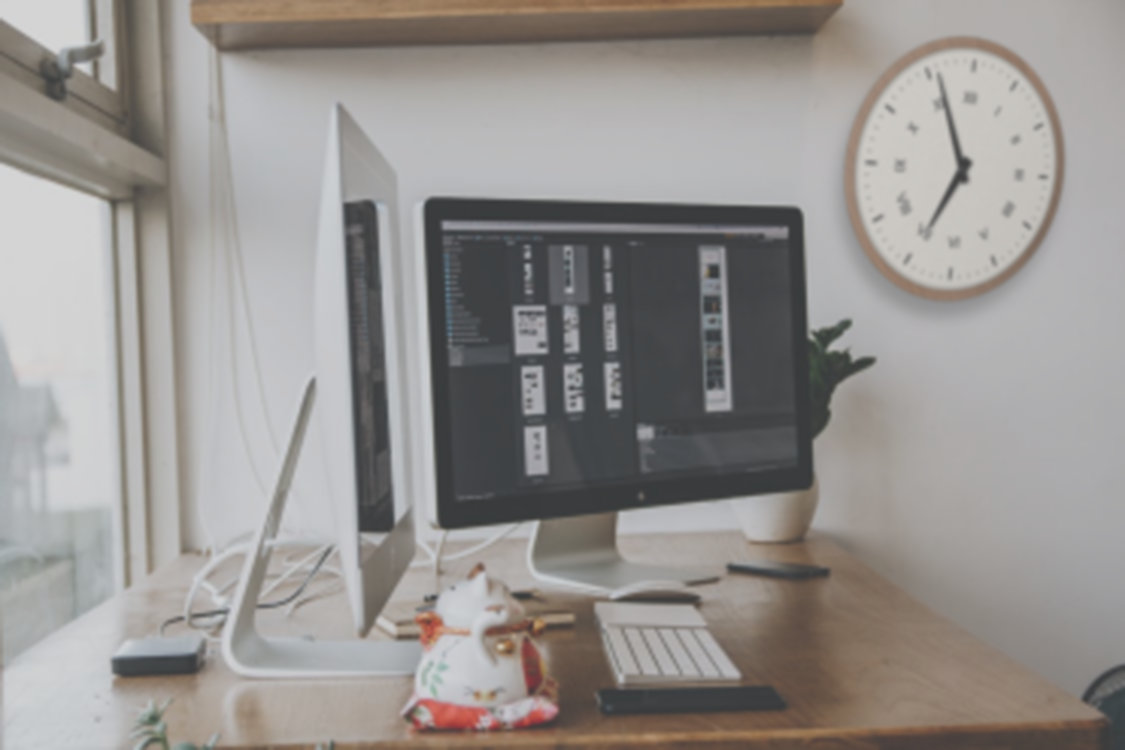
6:56
